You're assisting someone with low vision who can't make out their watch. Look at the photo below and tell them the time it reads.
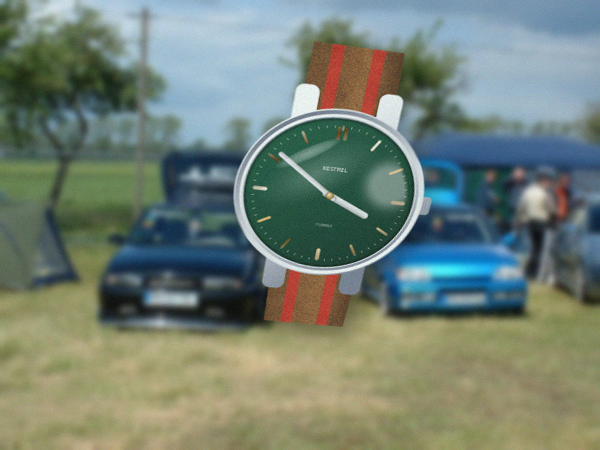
3:51
